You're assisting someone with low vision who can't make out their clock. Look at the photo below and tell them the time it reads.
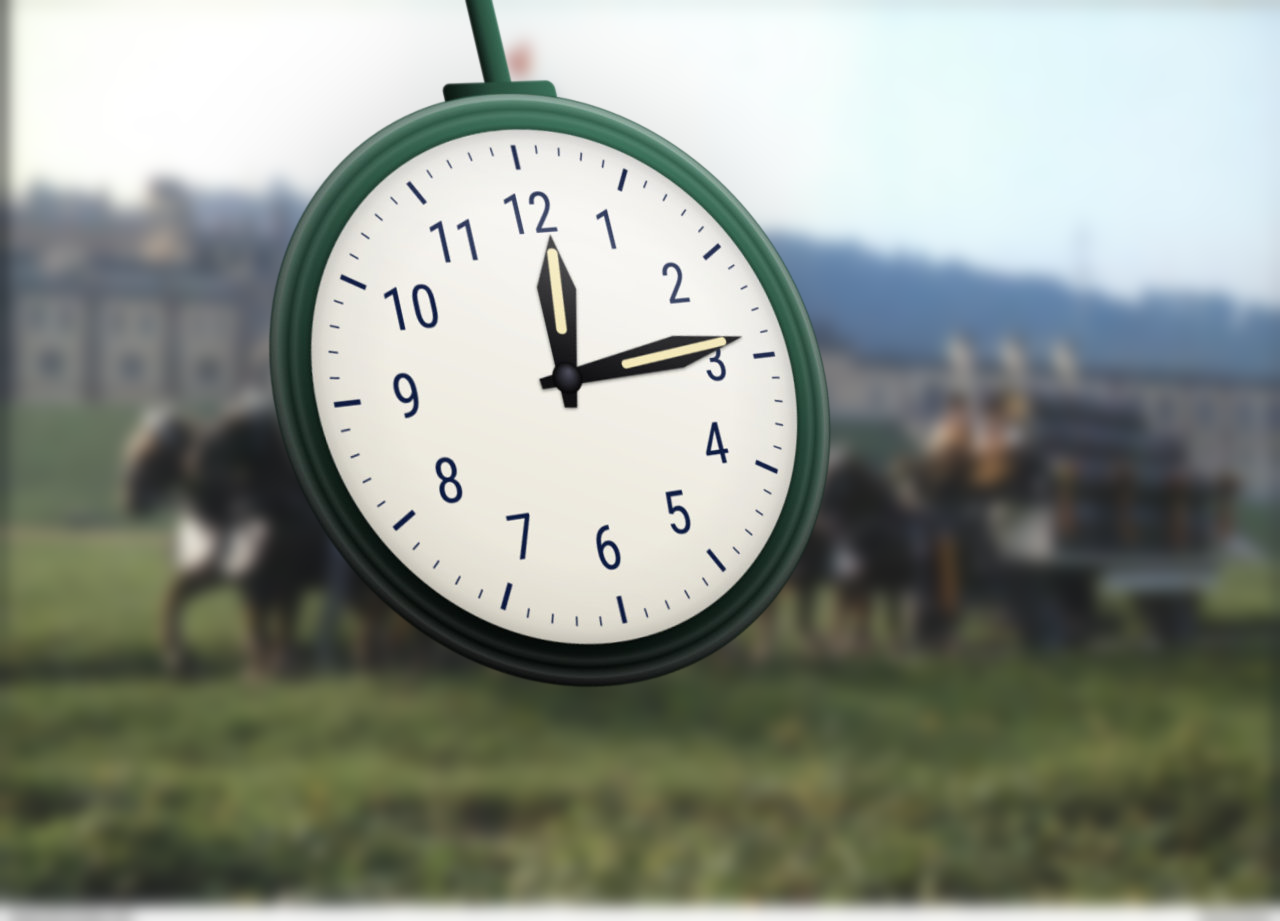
12:14
